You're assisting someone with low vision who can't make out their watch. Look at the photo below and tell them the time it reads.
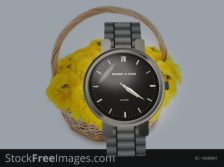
4:21
